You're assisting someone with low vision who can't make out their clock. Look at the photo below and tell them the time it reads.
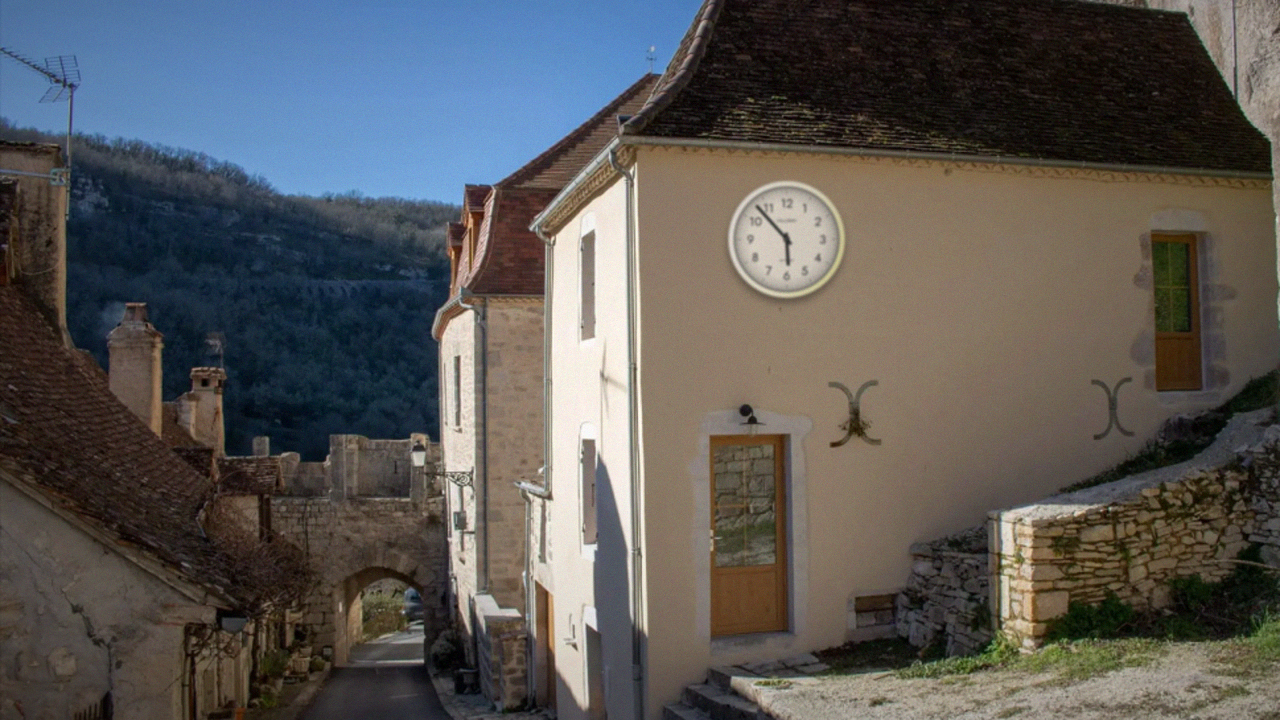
5:53
